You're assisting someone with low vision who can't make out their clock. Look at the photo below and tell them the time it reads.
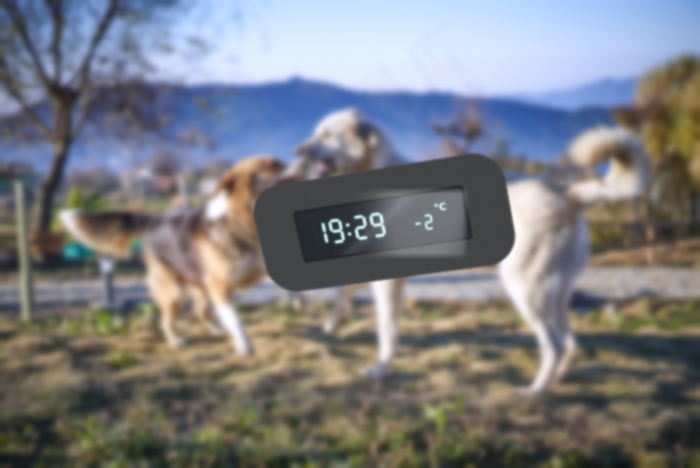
19:29
